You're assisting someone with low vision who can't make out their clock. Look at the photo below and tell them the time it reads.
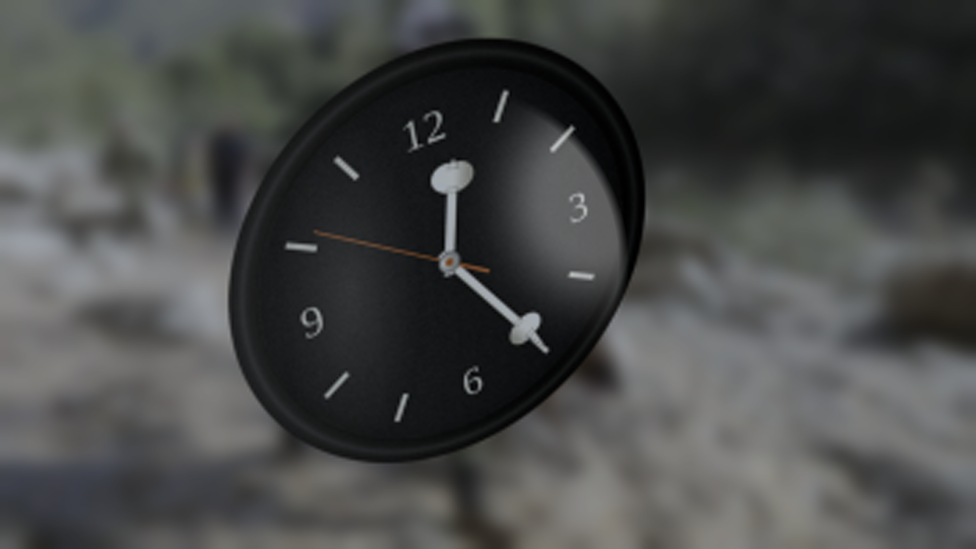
12:24:51
